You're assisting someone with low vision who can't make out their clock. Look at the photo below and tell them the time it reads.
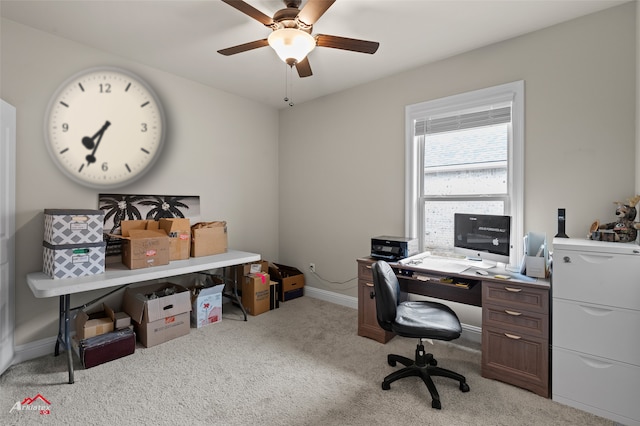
7:34
